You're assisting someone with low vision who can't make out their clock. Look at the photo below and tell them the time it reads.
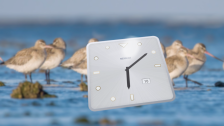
6:09
